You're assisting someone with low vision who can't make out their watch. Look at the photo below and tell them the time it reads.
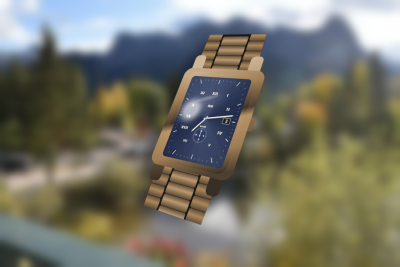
7:13
